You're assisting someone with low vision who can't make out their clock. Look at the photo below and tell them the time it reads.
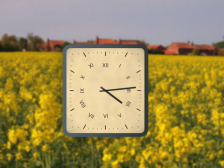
4:14
